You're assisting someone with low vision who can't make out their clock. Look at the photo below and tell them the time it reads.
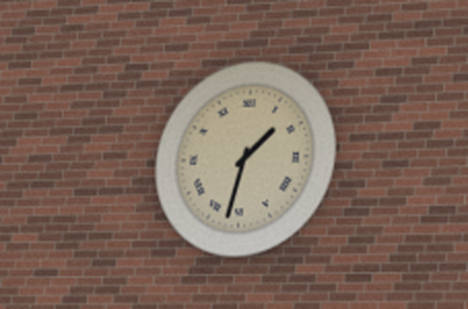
1:32
